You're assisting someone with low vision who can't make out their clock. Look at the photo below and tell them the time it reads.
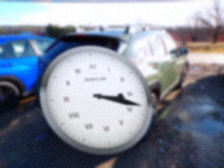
3:18
